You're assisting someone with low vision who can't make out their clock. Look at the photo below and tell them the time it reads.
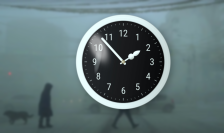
1:53
